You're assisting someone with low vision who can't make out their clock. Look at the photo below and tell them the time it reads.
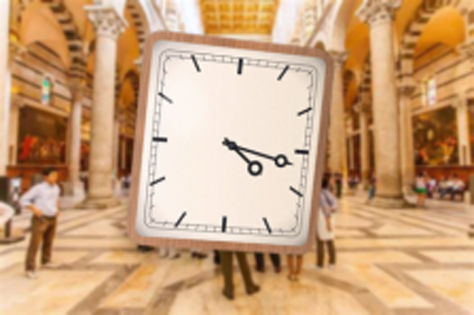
4:17
